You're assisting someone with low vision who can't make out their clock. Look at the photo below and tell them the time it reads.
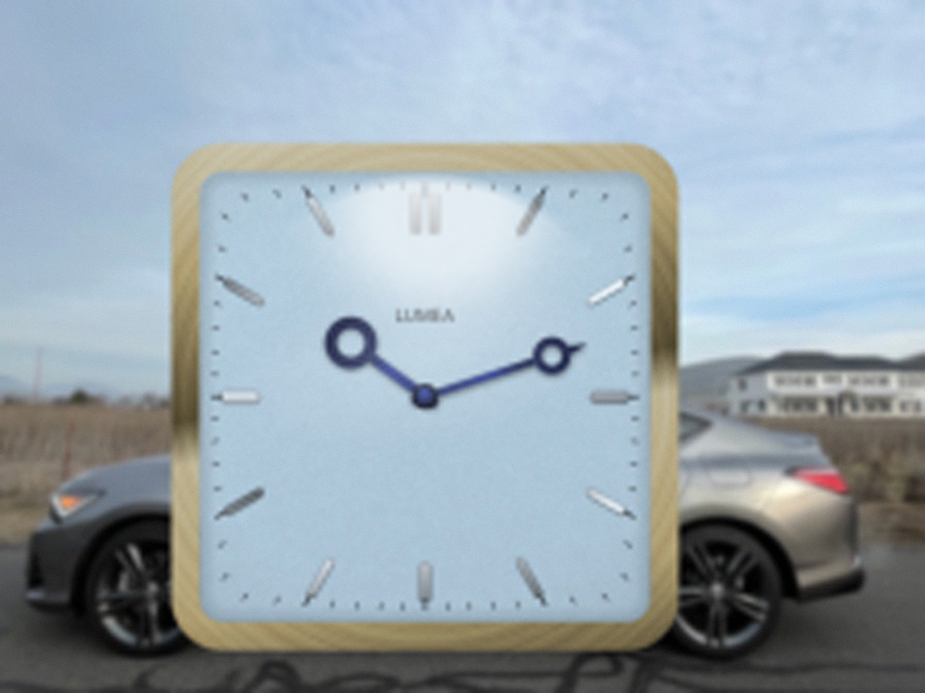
10:12
